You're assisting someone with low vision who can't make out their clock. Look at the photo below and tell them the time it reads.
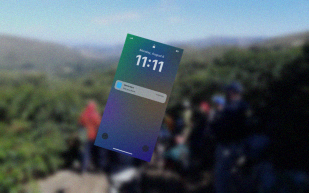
11:11
